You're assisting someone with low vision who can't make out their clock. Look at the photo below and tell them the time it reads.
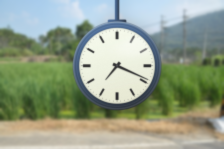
7:19
